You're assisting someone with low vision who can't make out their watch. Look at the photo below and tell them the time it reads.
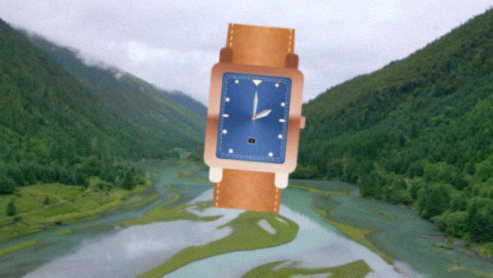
2:00
